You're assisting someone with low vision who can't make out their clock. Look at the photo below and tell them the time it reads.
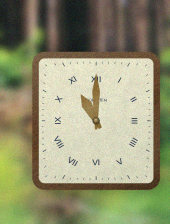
11:00
